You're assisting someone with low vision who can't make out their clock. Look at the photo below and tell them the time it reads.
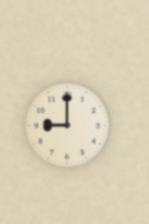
9:00
